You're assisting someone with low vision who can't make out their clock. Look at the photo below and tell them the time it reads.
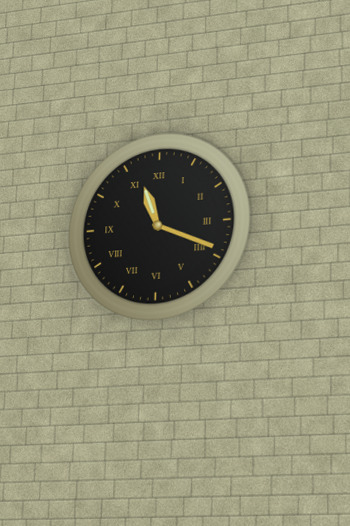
11:19
